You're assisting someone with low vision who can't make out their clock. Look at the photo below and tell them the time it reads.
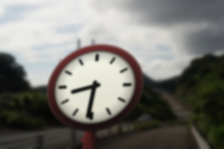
8:31
